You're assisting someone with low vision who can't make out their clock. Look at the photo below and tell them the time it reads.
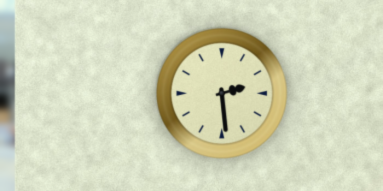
2:29
